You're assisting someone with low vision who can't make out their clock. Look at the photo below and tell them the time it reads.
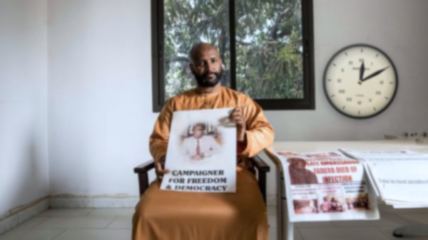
12:10
